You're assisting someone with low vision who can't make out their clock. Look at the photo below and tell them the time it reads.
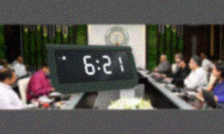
6:21
